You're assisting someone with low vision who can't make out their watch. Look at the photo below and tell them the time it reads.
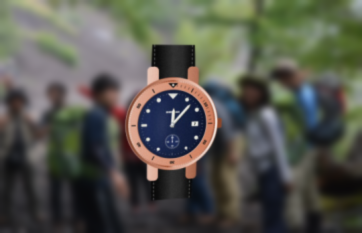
12:07
